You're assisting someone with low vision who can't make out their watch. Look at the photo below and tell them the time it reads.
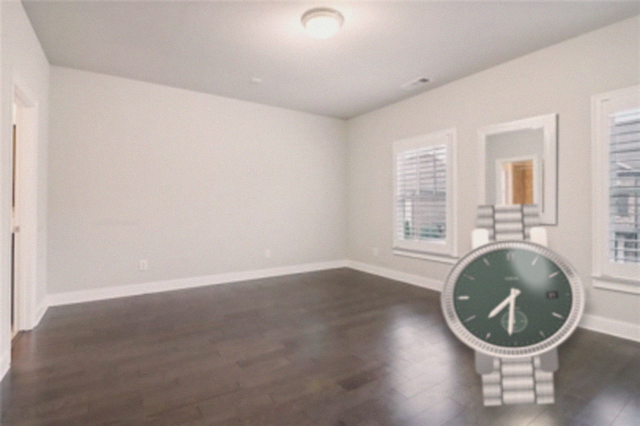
7:31
